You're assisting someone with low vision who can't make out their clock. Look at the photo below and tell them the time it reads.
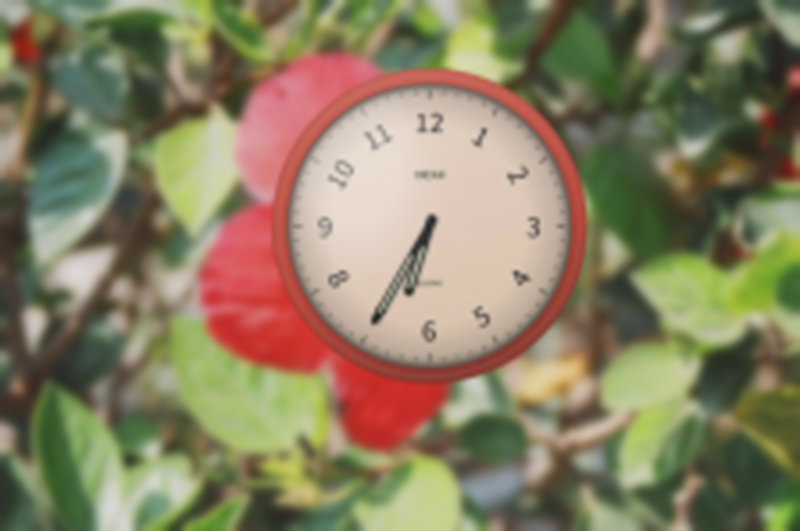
6:35
